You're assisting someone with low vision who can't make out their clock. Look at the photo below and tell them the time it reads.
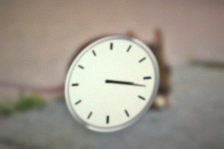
3:17
